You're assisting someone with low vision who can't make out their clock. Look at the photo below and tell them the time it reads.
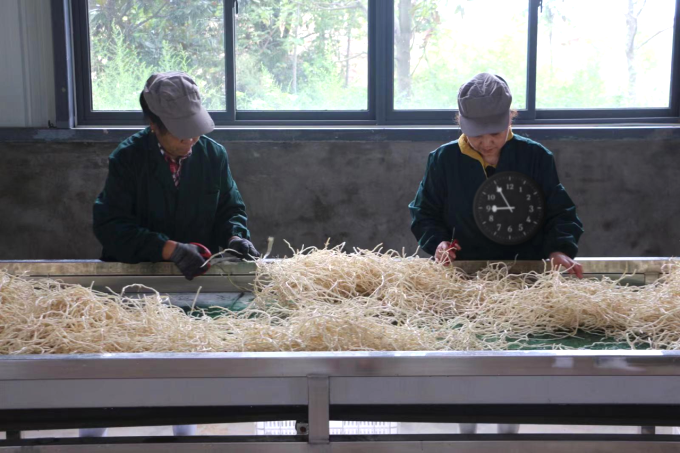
8:55
